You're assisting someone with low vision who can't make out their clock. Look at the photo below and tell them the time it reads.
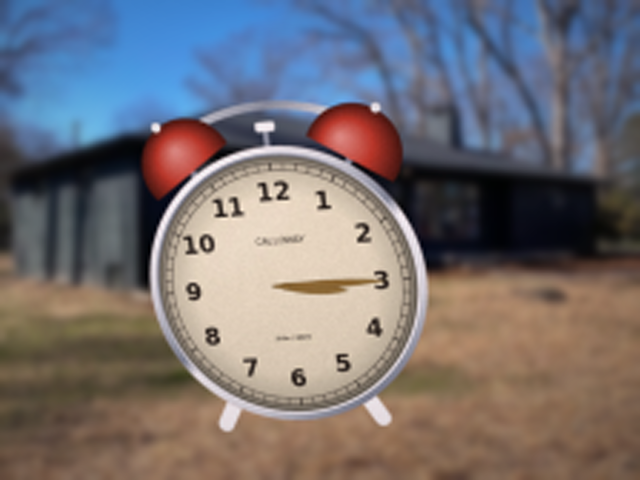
3:15
